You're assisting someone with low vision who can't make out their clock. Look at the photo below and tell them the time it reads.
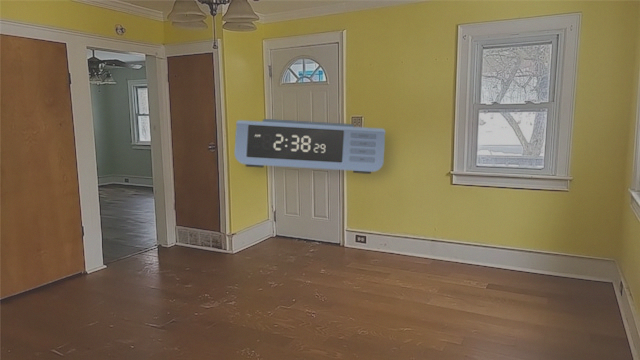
2:38:29
